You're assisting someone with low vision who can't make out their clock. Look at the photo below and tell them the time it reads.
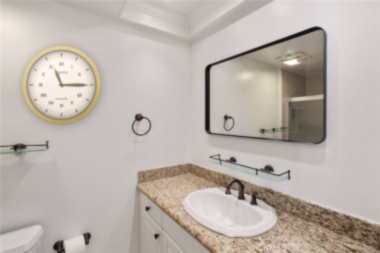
11:15
